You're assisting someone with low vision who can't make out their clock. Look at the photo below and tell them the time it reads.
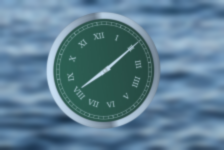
8:10
